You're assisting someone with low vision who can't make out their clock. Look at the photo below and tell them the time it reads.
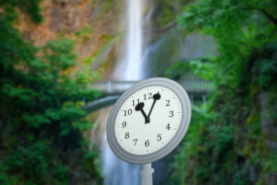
11:04
